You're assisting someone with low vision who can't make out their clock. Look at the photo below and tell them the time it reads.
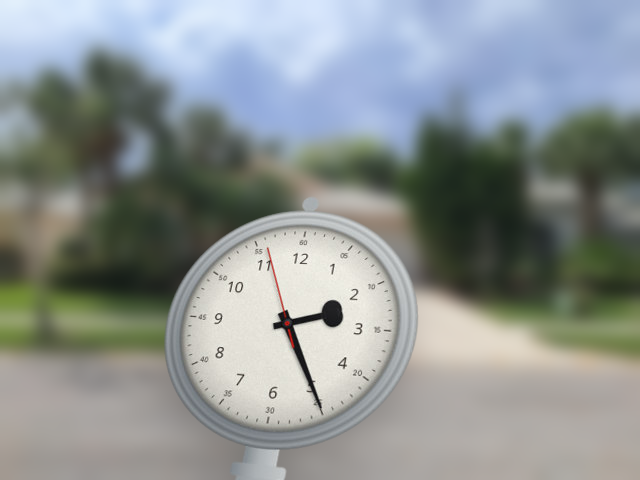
2:24:56
